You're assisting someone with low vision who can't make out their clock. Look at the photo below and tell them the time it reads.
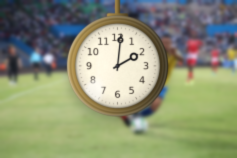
2:01
